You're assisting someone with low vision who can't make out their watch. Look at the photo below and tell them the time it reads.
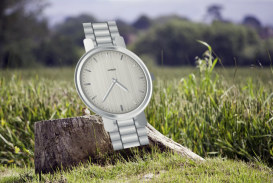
4:37
